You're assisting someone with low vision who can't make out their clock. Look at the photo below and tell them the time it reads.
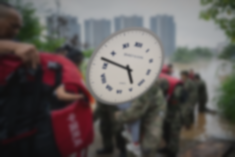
4:47
